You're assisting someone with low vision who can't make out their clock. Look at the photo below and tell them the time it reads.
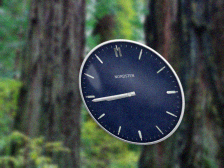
8:44
